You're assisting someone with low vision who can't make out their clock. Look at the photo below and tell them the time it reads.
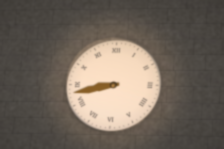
8:43
